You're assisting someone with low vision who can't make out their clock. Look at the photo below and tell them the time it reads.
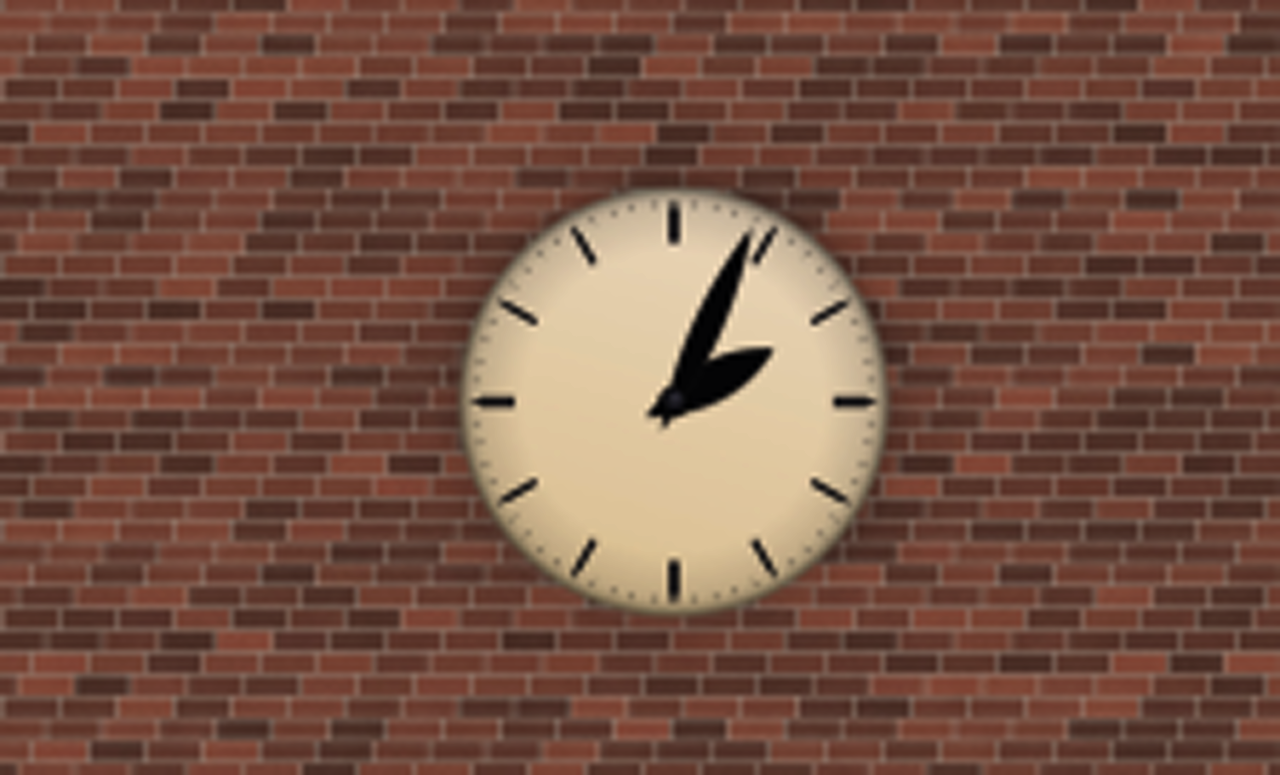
2:04
